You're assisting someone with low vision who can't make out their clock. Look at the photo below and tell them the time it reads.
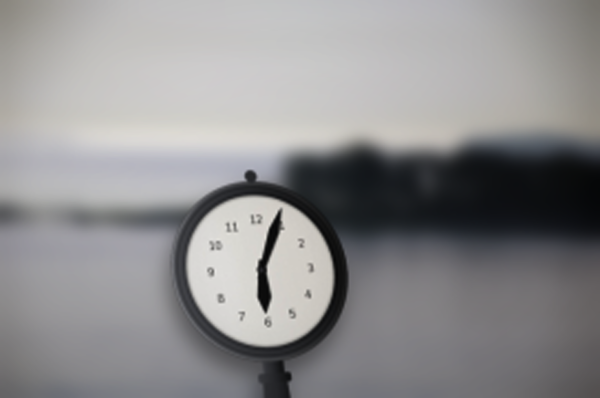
6:04
